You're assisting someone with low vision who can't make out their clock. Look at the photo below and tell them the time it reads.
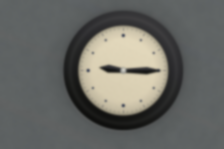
9:15
